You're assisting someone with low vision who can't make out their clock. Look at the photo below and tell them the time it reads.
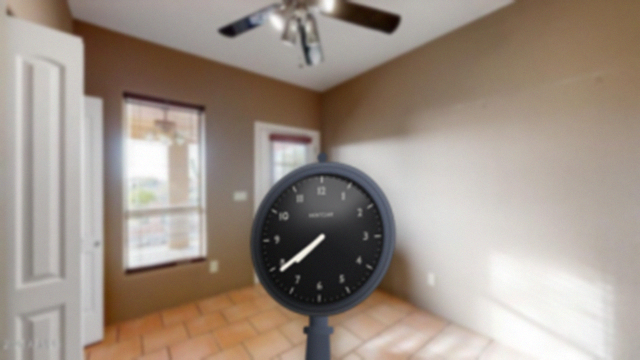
7:39
